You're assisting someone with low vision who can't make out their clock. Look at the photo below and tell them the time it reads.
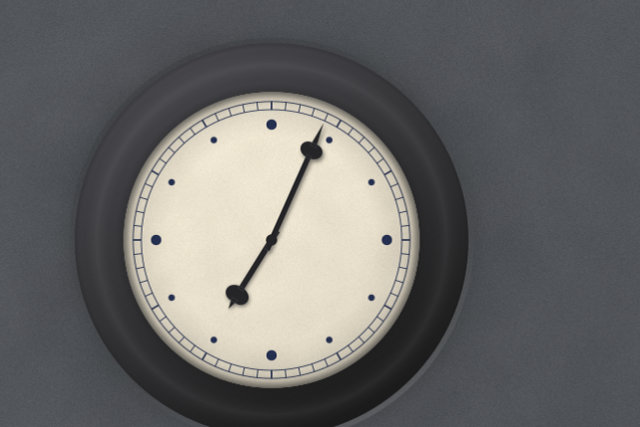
7:04
